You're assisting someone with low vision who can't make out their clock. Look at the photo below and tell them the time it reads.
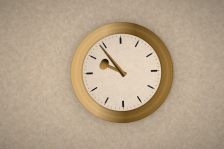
9:54
